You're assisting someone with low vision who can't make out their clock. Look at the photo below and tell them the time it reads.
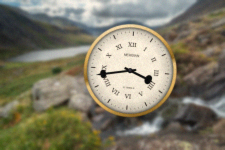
3:43
